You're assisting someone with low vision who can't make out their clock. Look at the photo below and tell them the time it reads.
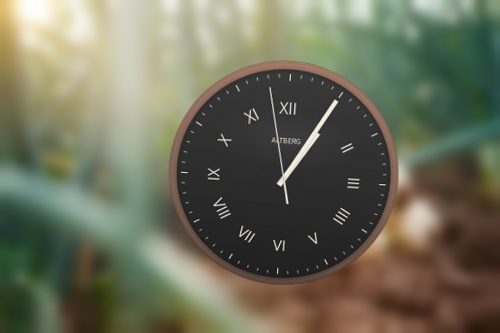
1:04:58
